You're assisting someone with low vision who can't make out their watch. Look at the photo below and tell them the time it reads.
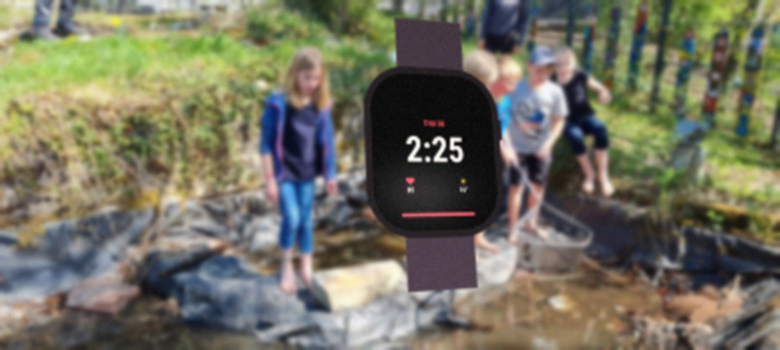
2:25
